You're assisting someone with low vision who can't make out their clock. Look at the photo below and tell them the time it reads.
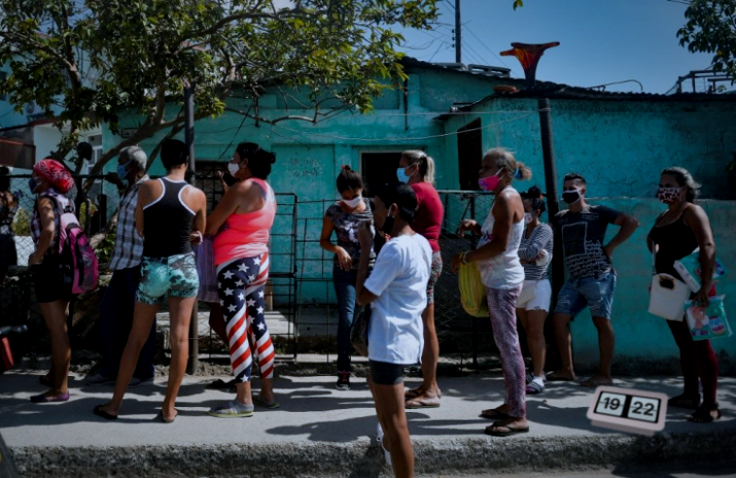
19:22
